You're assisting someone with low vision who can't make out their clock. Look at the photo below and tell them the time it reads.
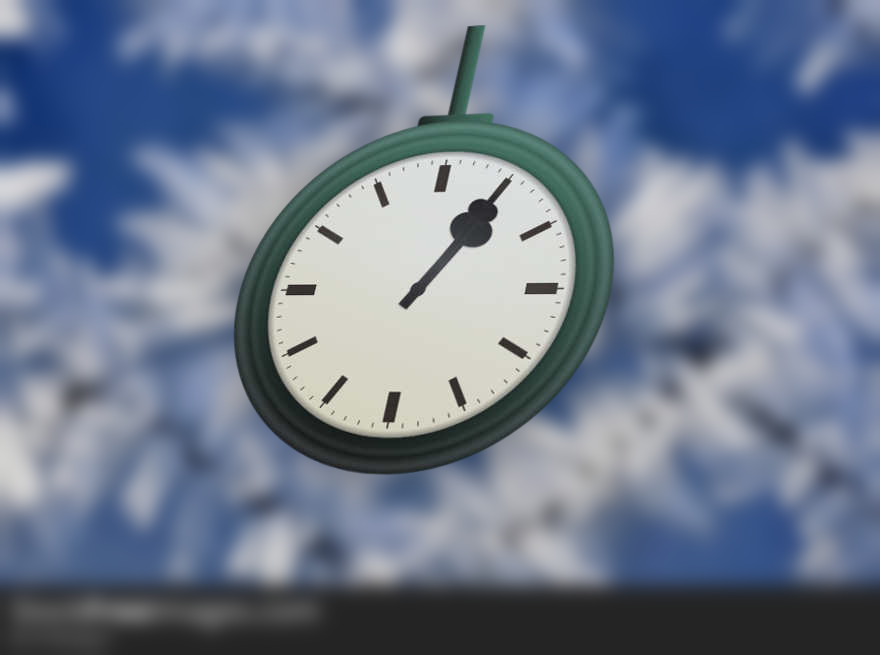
1:05
